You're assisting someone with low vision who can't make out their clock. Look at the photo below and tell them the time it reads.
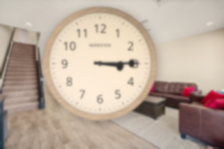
3:15
